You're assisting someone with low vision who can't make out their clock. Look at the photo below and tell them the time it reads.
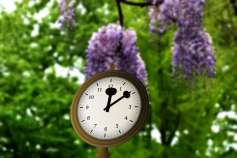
12:09
